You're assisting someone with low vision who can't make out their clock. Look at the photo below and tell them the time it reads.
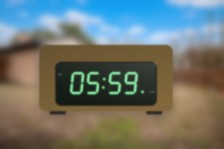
5:59
